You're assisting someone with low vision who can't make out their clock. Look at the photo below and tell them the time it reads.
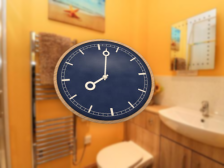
8:02
